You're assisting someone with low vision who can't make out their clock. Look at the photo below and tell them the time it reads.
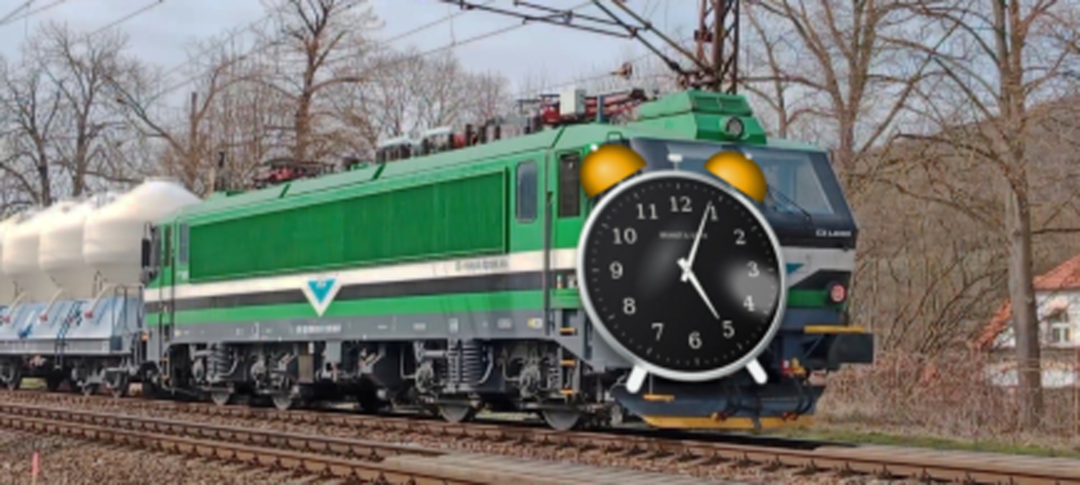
5:04
